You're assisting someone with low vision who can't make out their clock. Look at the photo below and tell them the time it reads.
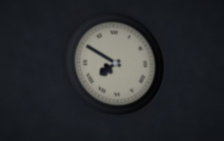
7:50
